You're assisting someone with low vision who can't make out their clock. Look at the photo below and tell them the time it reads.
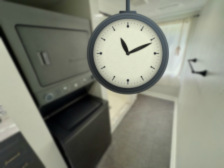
11:11
